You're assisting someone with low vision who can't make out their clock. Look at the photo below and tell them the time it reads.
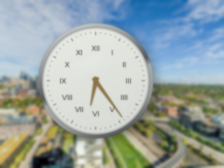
6:24
